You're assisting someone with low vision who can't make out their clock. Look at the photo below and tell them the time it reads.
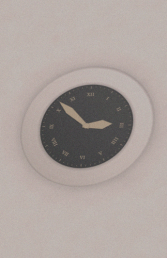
2:52
